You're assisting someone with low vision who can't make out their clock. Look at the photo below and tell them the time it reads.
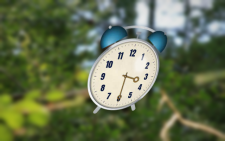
3:30
